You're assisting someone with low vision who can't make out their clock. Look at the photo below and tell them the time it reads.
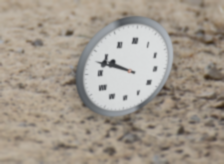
9:48
